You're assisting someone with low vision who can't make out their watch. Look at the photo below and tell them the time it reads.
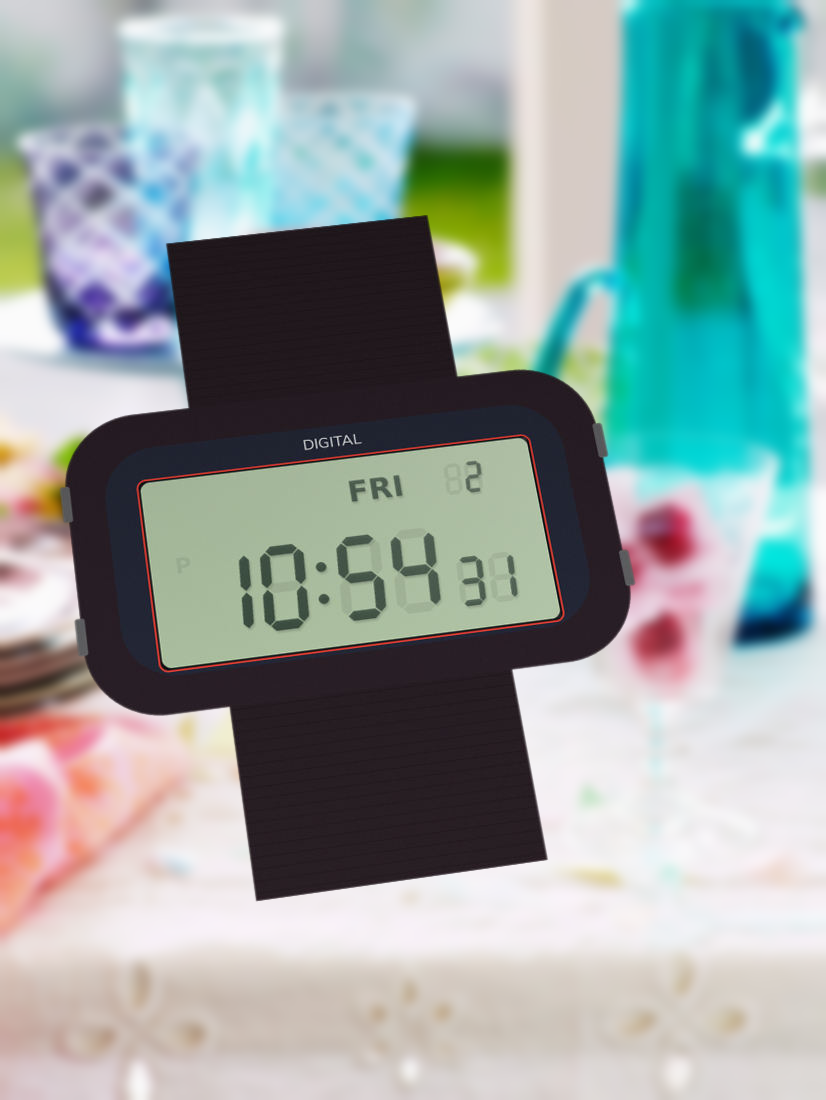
10:54:31
